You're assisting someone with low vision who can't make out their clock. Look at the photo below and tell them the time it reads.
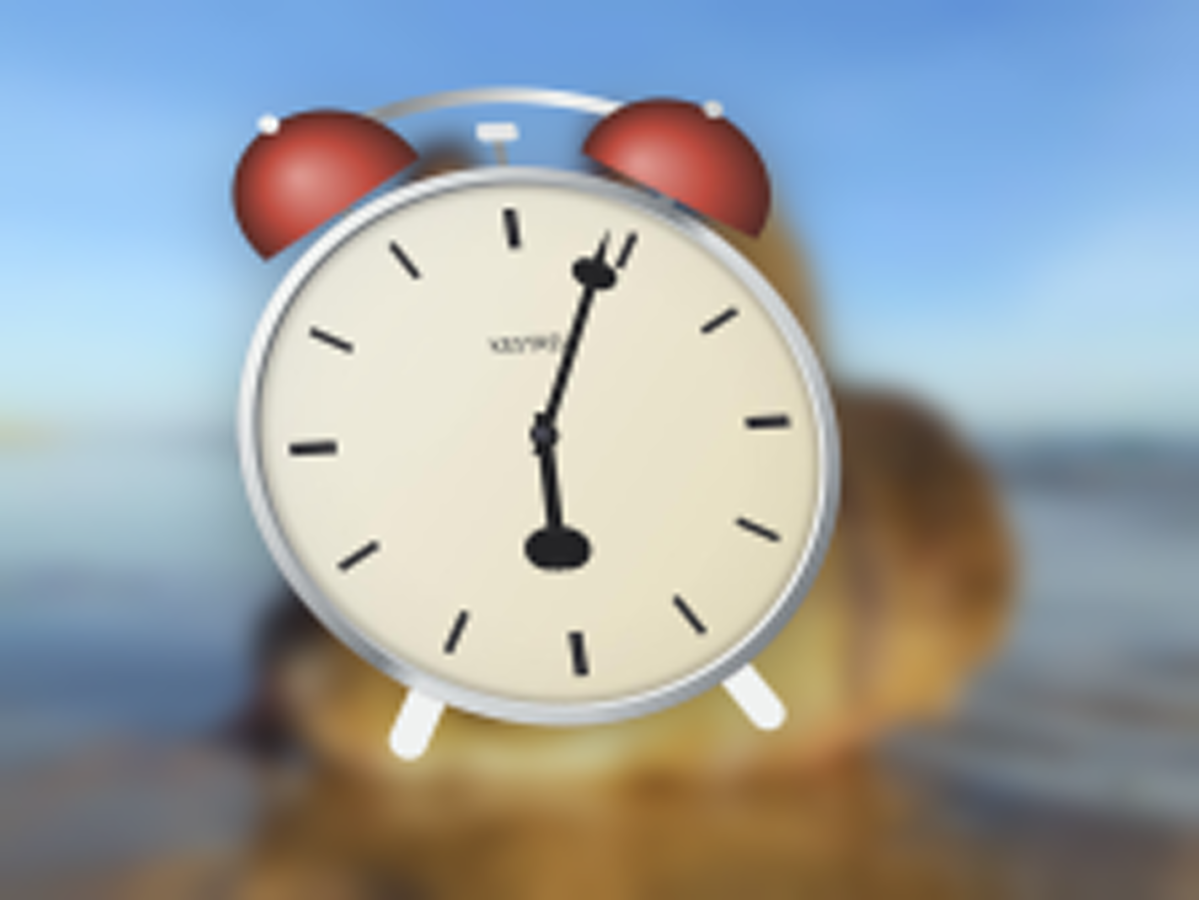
6:04
